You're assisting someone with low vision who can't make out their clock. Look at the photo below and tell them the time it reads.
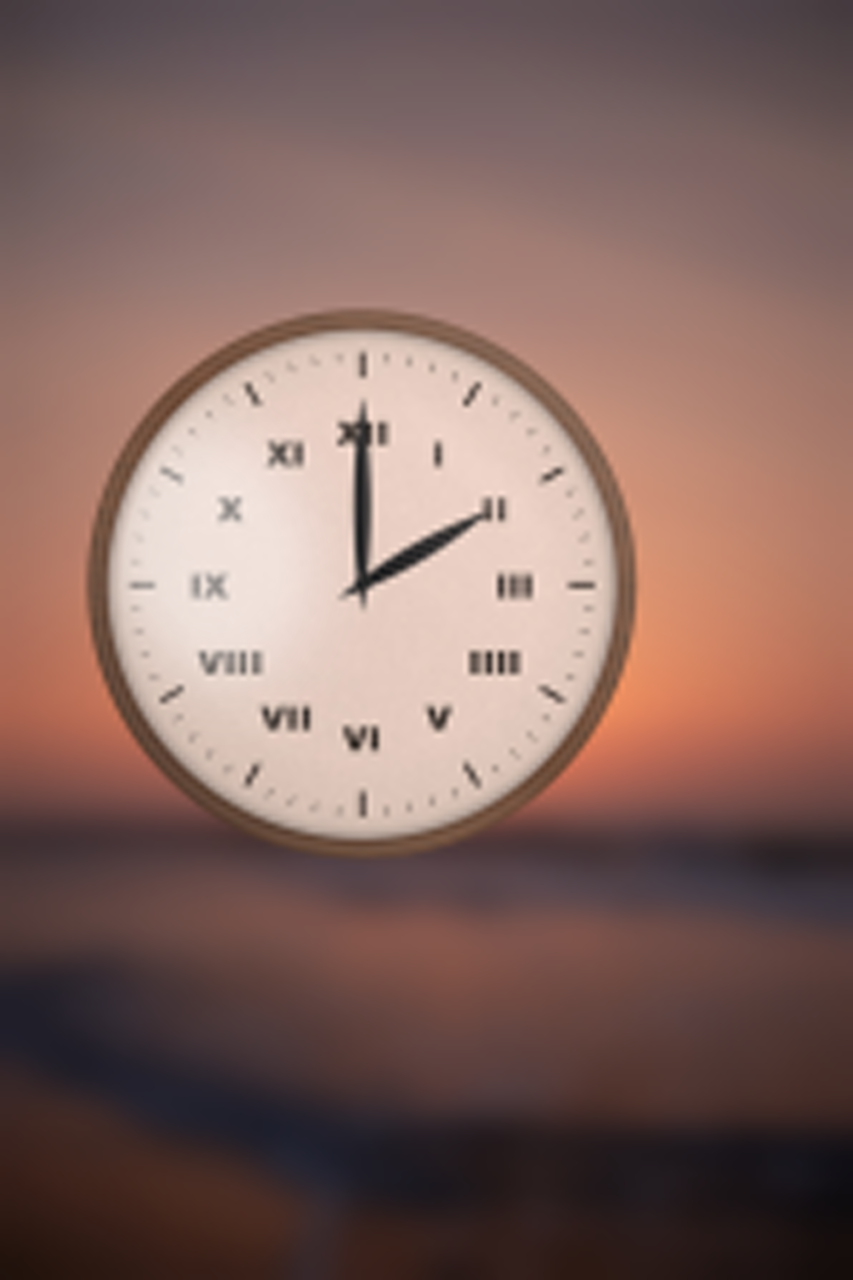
2:00
